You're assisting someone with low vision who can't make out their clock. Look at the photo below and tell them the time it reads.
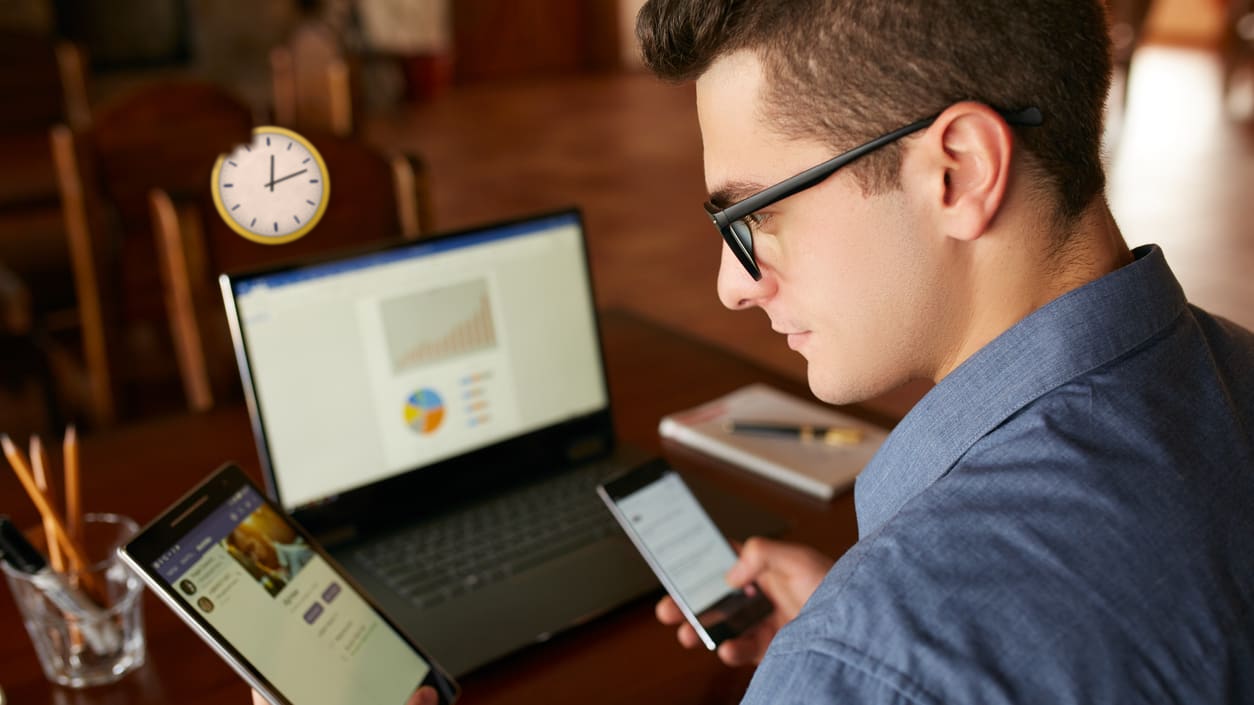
12:12
